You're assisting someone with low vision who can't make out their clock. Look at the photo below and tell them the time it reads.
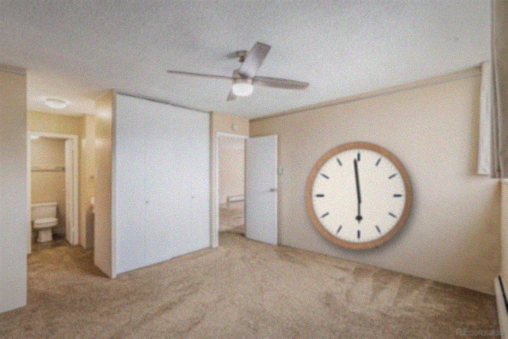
5:59
